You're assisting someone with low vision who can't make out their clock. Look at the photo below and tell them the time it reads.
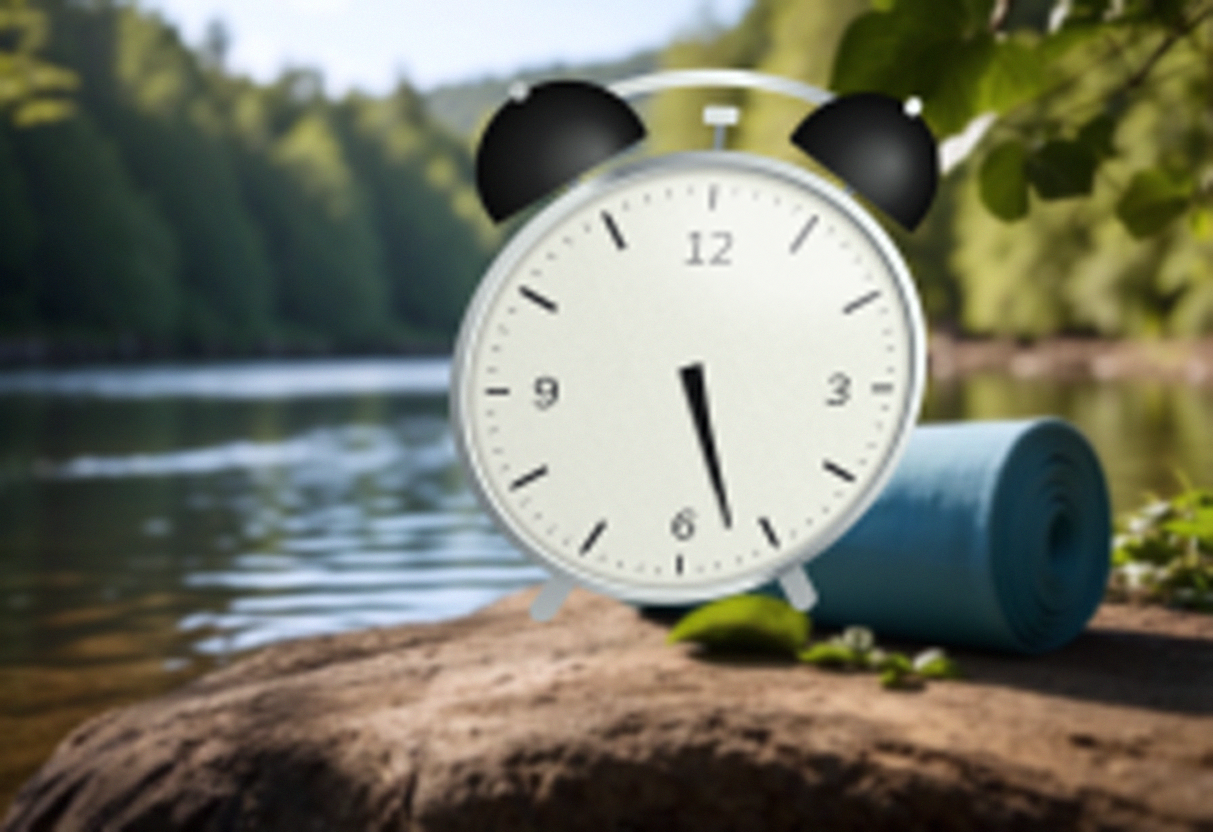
5:27
